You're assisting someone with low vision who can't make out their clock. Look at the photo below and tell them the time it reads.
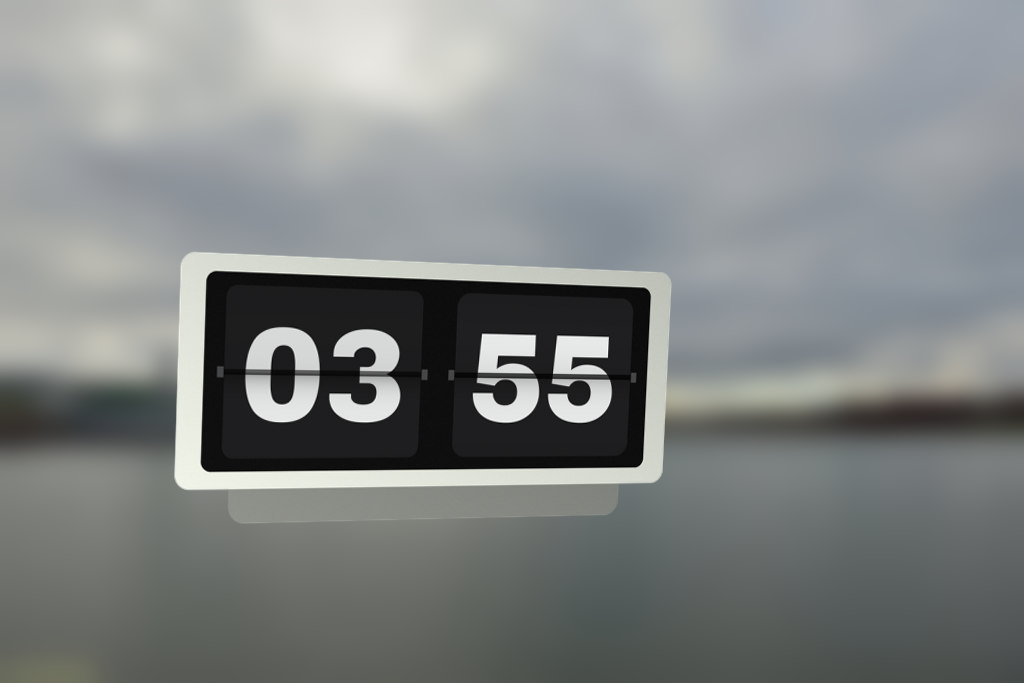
3:55
